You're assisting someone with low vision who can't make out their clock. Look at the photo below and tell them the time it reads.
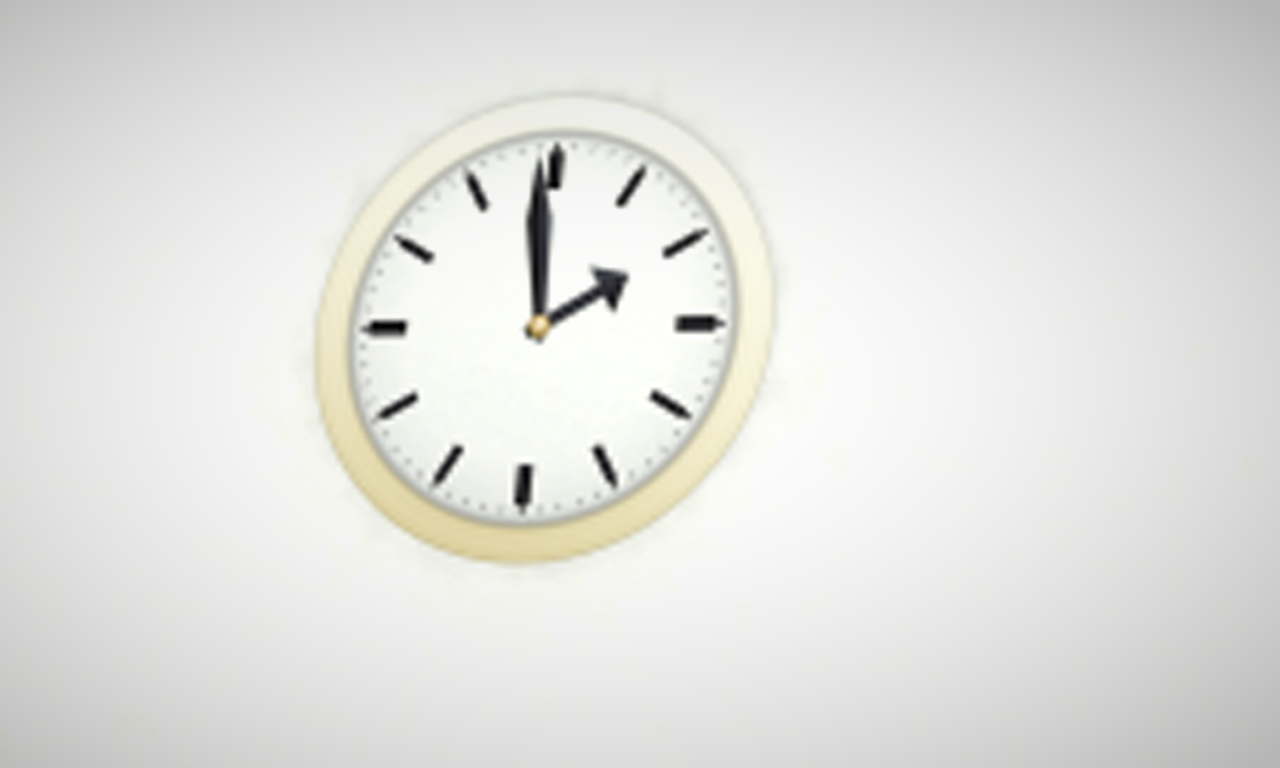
1:59
